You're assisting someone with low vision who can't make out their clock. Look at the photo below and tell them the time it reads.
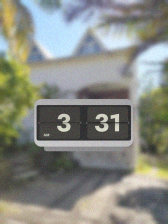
3:31
